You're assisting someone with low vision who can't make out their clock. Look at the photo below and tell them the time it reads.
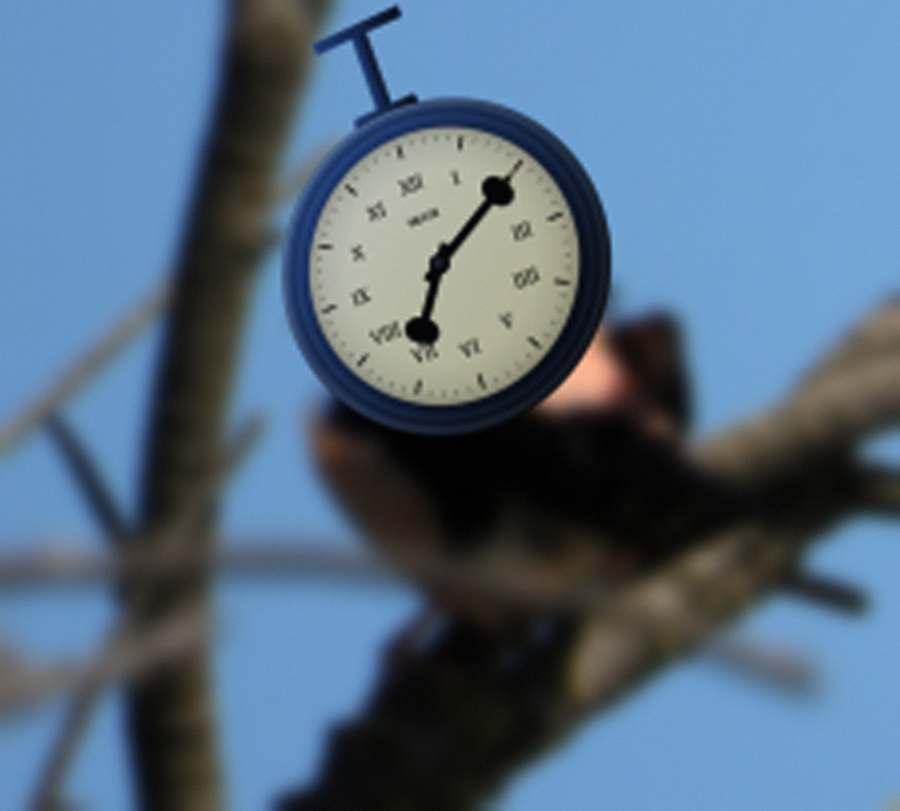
7:10
